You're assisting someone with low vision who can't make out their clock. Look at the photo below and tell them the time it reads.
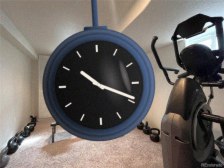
10:19
